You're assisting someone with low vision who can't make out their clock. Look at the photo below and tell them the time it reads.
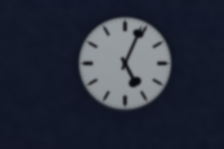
5:04
